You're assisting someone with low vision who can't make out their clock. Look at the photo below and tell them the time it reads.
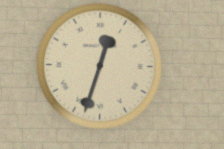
12:33
